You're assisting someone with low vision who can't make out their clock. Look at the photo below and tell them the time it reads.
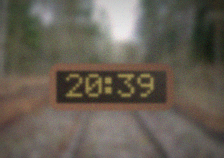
20:39
